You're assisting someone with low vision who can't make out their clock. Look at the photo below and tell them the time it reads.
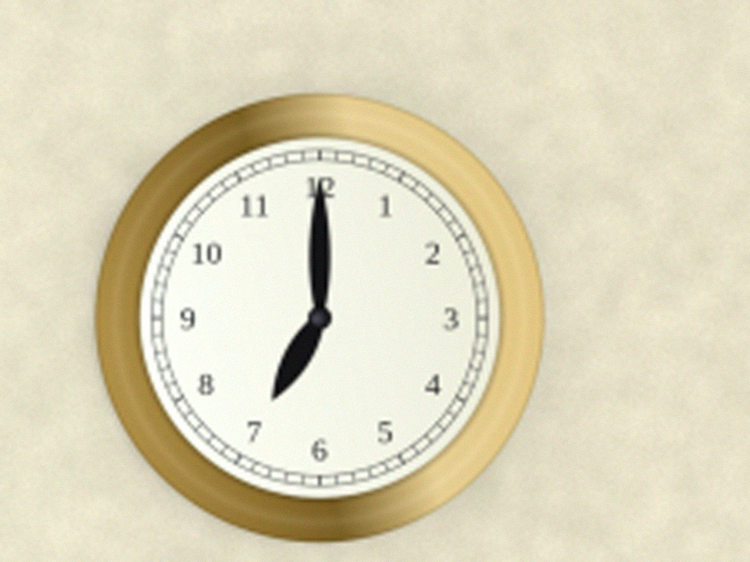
7:00
